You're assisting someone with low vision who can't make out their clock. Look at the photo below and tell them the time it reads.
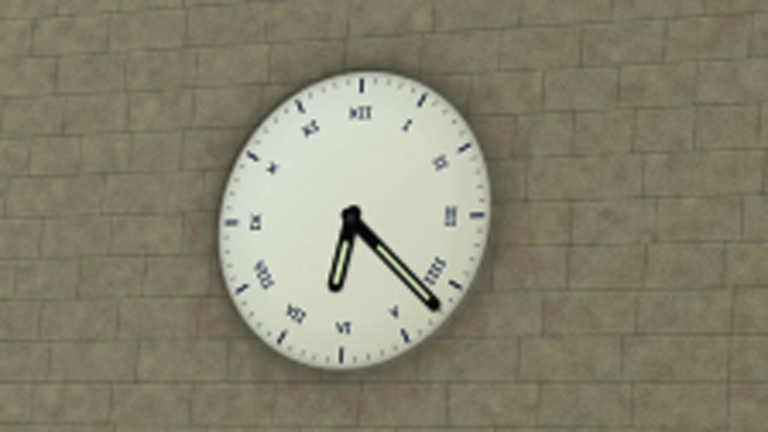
6:22
